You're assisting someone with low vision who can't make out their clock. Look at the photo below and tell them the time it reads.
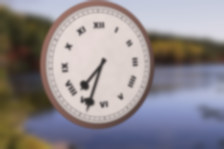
7:34
